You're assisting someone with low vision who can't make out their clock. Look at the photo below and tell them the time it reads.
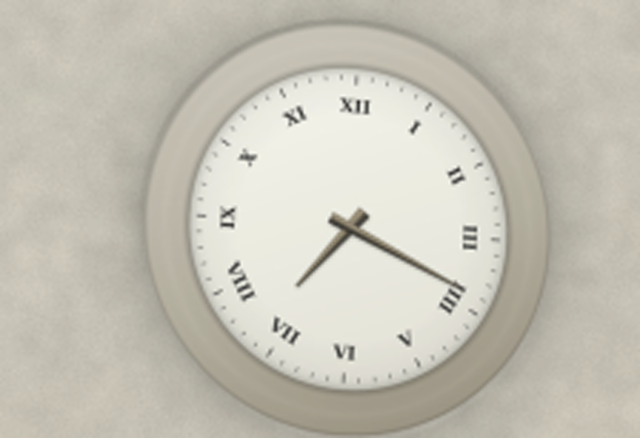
7:19
